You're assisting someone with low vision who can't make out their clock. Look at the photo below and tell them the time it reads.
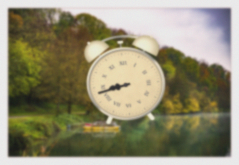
8:43
